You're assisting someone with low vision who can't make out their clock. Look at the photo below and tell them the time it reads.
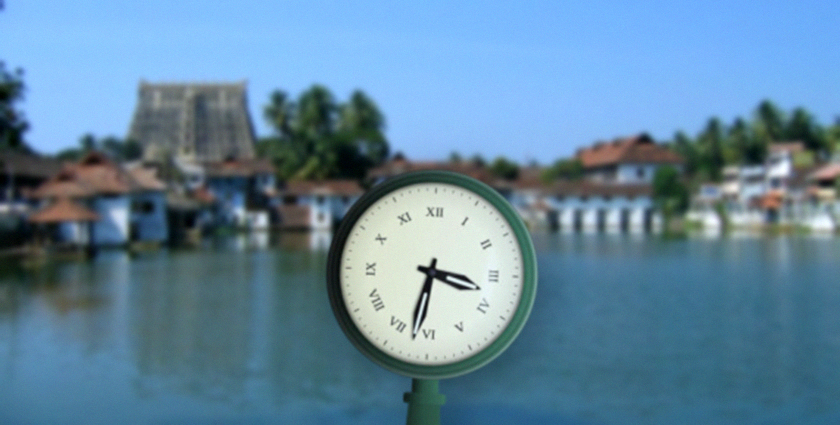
3:32
